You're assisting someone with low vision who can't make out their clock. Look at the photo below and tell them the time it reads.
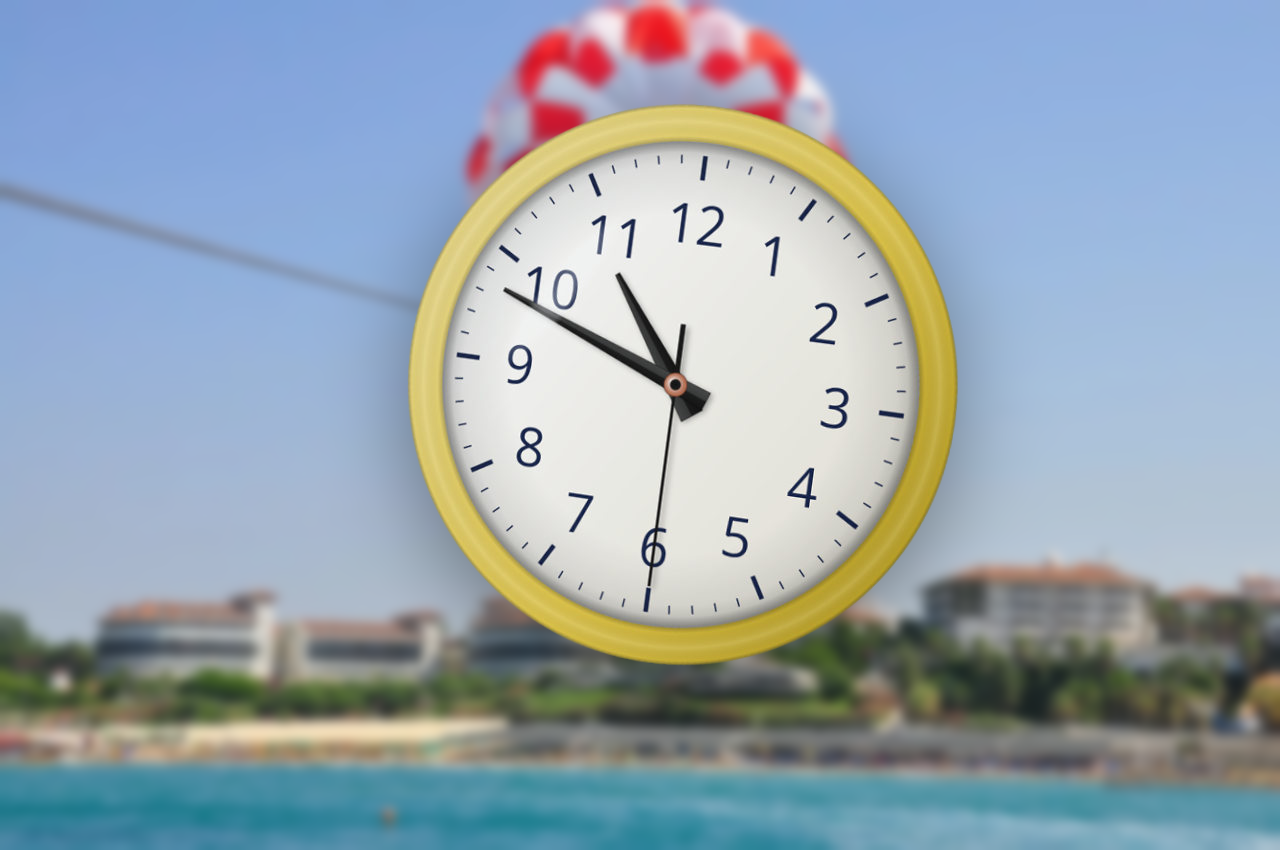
10:48:30
